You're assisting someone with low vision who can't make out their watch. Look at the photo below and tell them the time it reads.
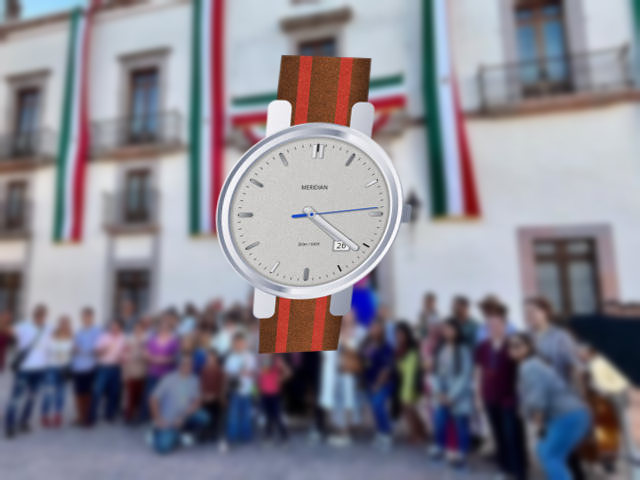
4:21:14
